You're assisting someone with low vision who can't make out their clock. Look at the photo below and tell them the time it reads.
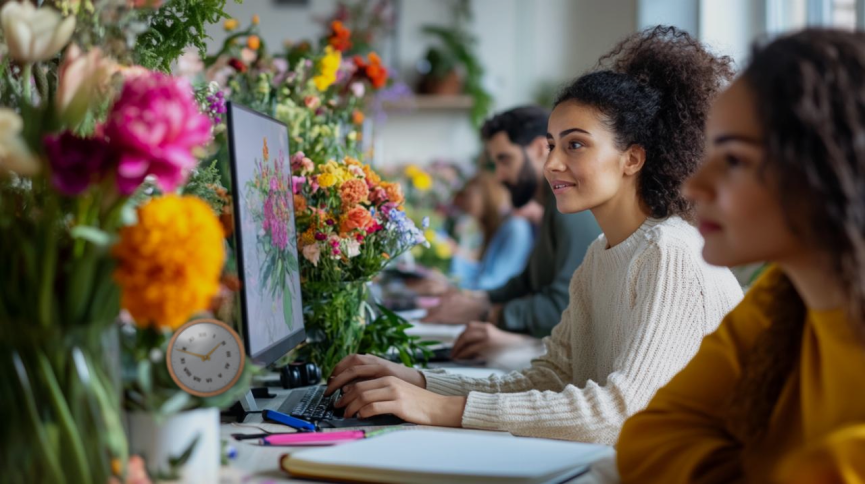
1:49
